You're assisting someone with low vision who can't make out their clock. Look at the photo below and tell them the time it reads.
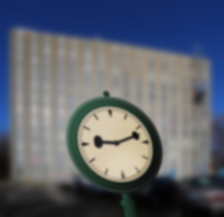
9:12
